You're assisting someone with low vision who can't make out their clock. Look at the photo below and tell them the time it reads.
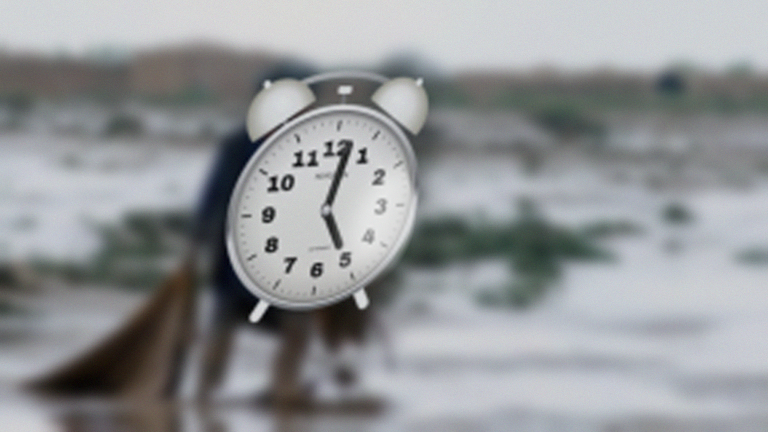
5:02
